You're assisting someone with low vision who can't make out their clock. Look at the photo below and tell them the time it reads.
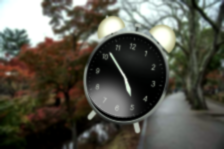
4:52
